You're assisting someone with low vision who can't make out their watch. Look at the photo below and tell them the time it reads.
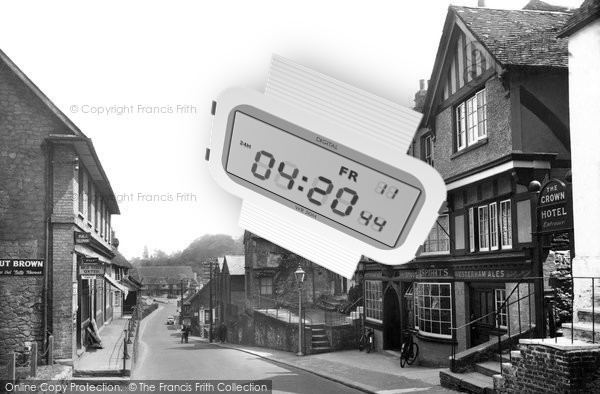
4:20:44
